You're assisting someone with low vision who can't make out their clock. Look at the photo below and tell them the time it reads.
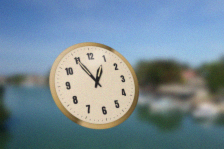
12:55
